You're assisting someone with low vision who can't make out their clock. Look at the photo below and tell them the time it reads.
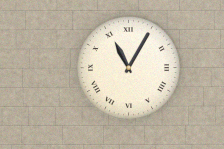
11:05
